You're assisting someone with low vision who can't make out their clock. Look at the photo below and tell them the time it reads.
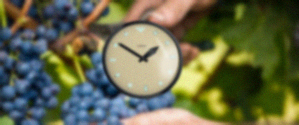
1:51
